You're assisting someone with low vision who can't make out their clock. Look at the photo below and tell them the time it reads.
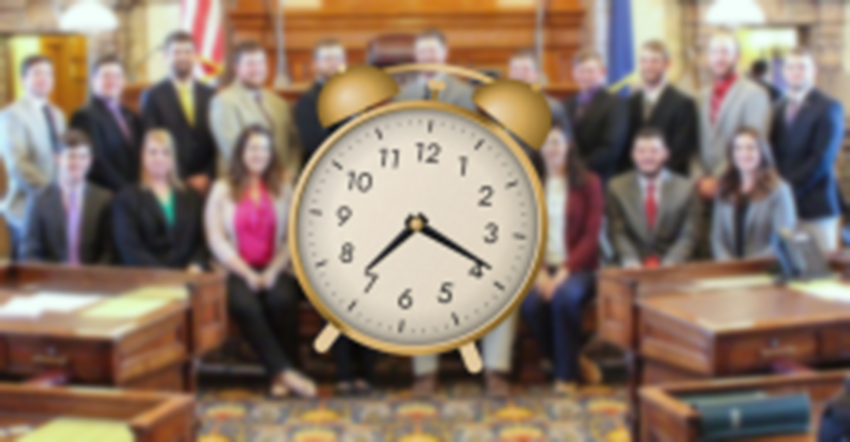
7:19
